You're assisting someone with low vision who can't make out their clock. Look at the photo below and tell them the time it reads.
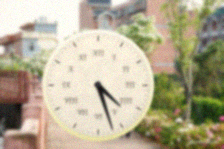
4:27
